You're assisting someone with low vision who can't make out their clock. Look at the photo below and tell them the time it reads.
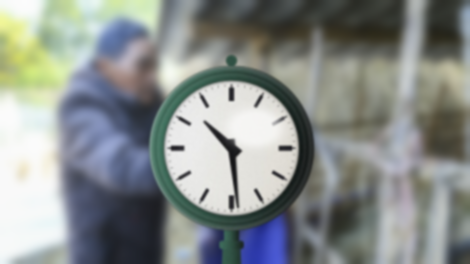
10:29
